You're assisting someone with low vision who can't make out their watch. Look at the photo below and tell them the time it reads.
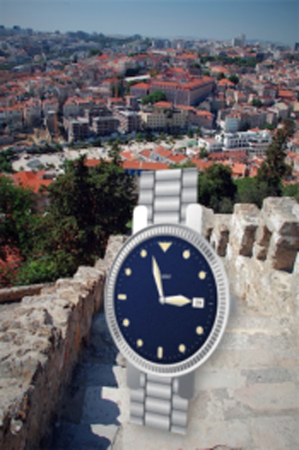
2:57
